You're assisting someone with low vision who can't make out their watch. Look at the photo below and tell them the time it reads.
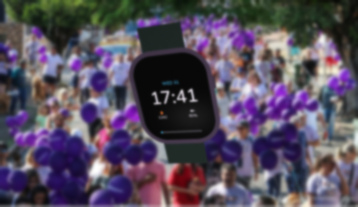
17:41
